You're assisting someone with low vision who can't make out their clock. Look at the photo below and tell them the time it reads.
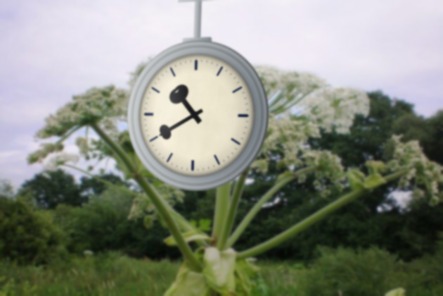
10:40
